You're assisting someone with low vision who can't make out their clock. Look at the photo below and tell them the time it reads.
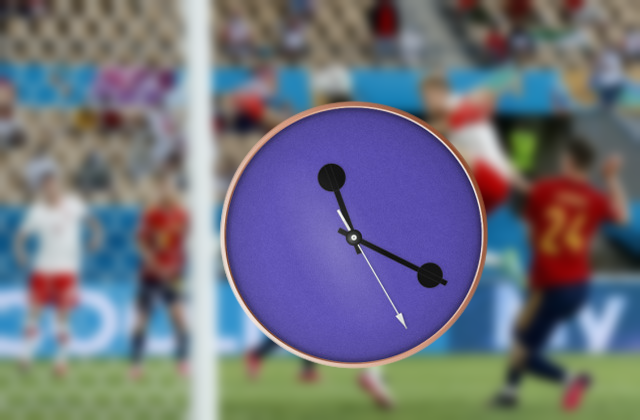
11:19:25
